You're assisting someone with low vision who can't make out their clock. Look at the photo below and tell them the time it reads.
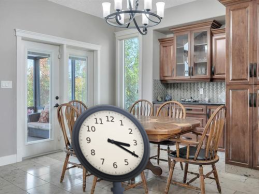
3:20
